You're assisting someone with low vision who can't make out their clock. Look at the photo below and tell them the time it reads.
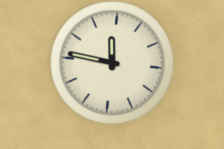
11:46
